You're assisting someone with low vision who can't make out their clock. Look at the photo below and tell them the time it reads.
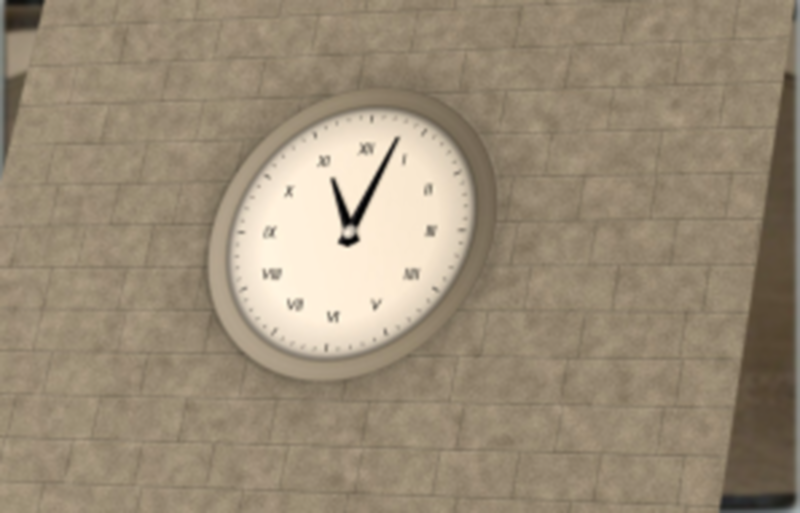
11:03
